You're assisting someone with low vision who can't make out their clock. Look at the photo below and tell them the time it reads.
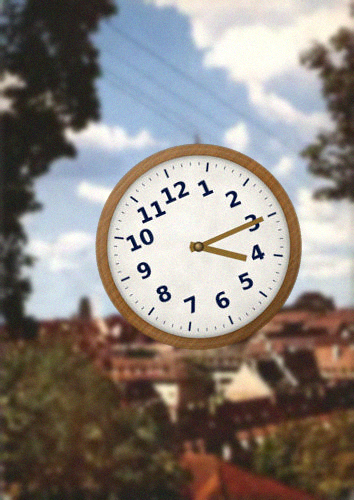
4:15
